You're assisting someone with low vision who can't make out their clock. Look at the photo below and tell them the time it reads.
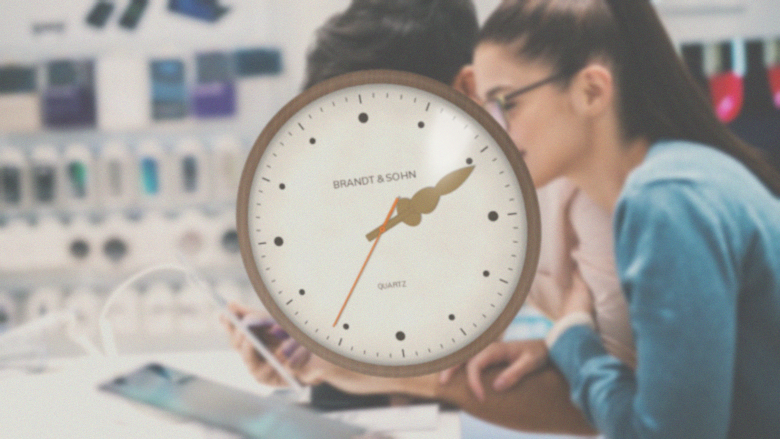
2:10:36
